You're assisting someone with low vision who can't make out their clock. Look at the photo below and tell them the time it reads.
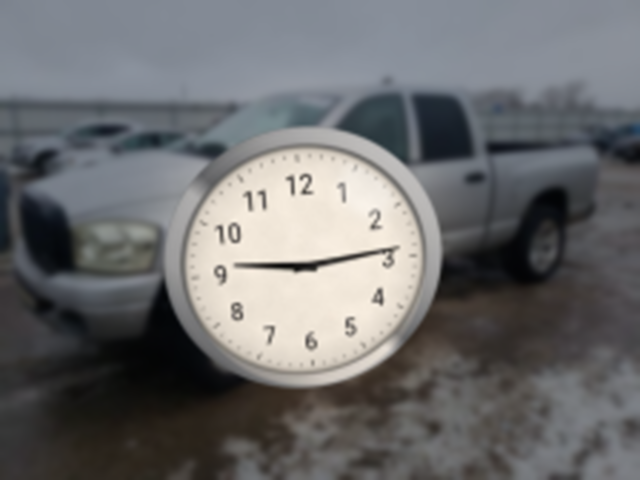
9:14
